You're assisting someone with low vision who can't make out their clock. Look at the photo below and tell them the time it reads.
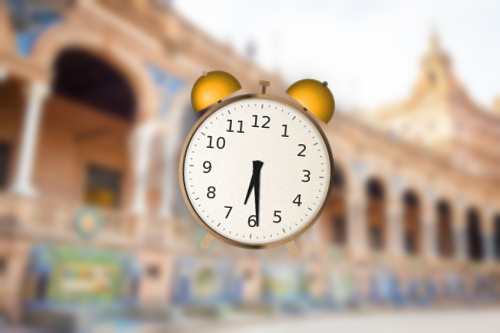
6:29
